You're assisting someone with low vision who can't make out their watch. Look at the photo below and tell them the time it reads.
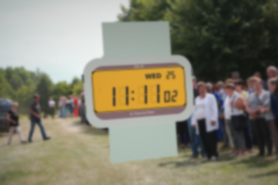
11:11:02
